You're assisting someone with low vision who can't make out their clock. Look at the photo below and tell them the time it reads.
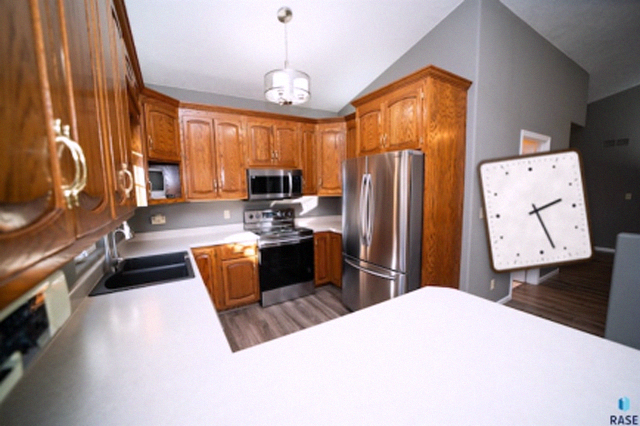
2:27
